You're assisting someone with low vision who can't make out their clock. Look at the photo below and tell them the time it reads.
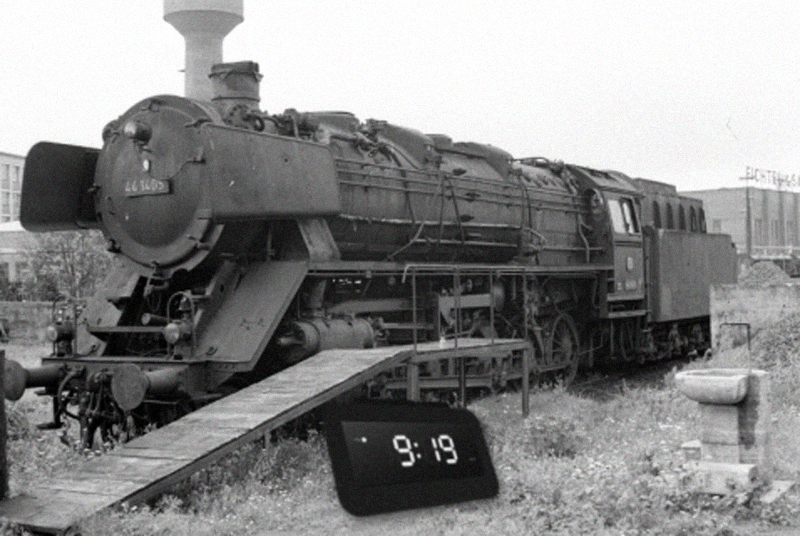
9:19
